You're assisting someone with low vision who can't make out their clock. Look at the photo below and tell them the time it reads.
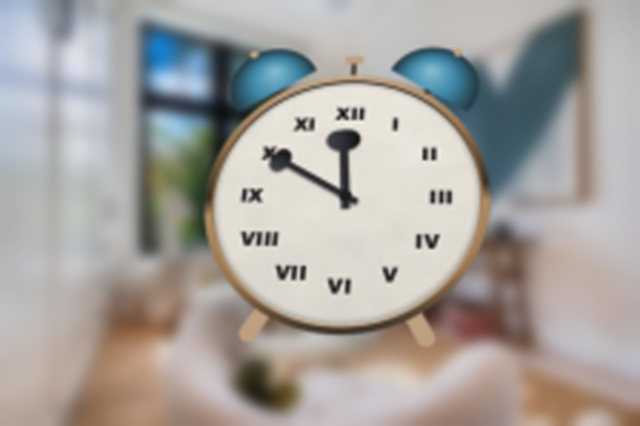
11:50
